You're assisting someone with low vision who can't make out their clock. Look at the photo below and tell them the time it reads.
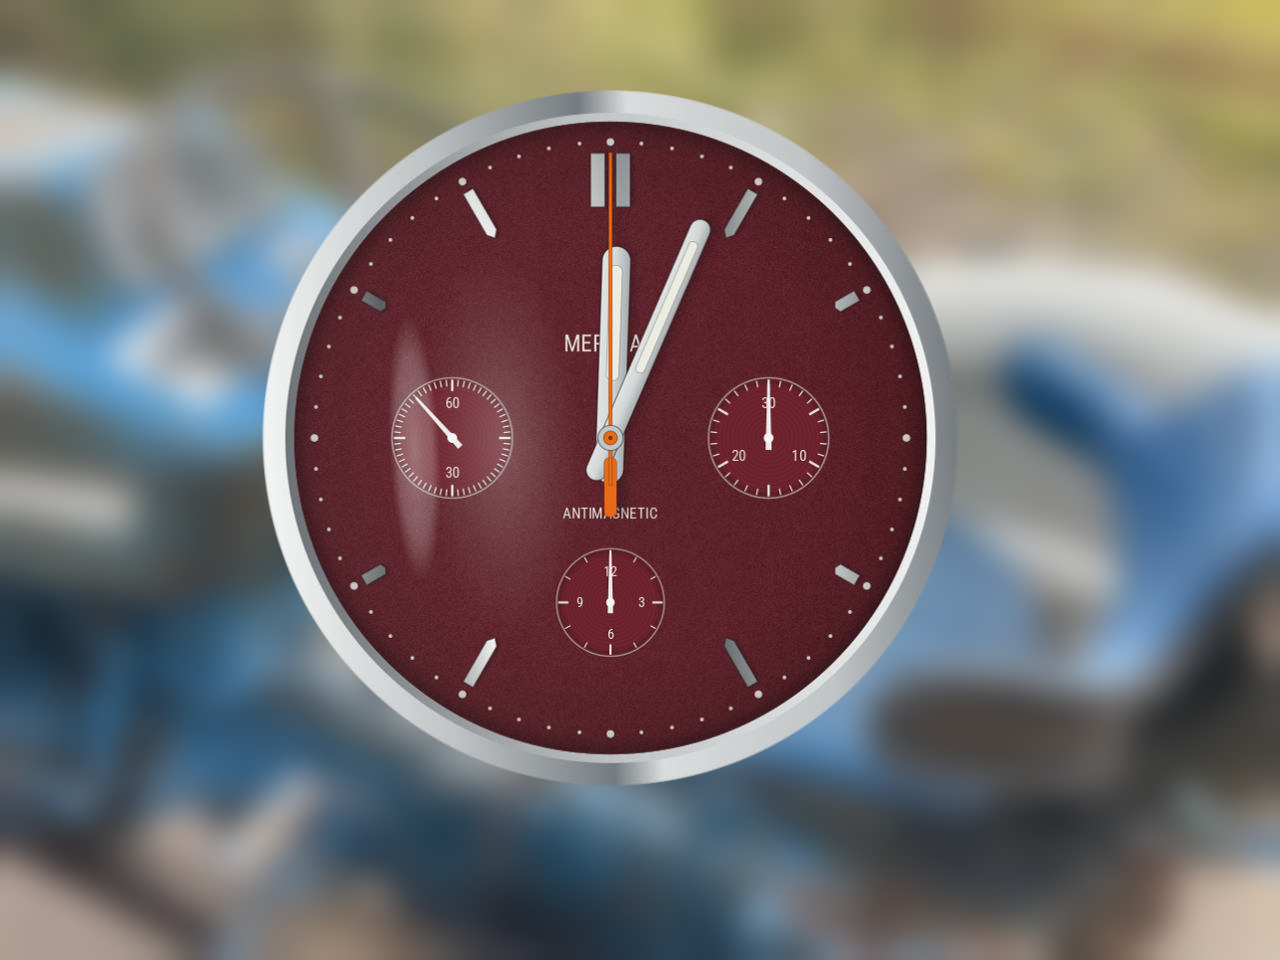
12:03:53
